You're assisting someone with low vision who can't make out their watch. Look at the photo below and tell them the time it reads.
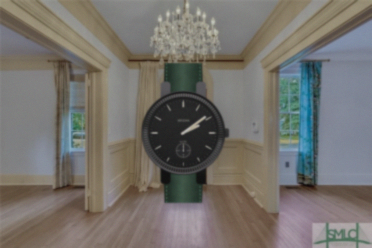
2:09
